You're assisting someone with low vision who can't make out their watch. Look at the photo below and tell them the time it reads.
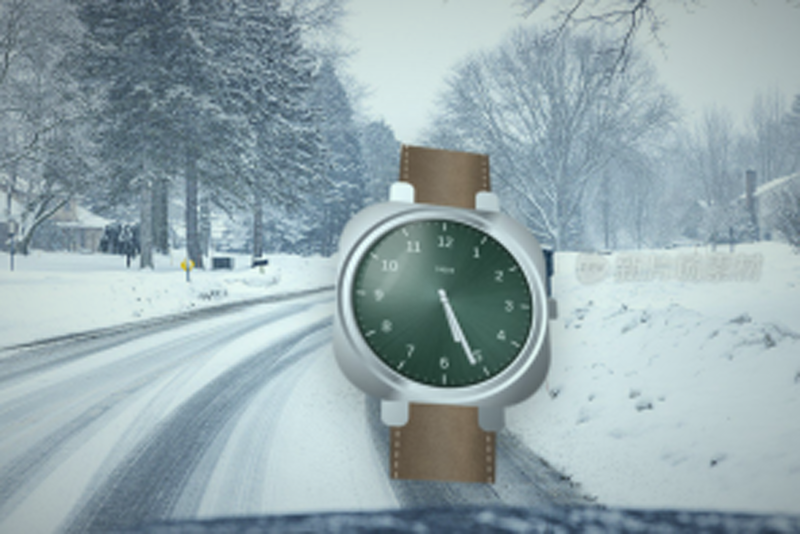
5:26
